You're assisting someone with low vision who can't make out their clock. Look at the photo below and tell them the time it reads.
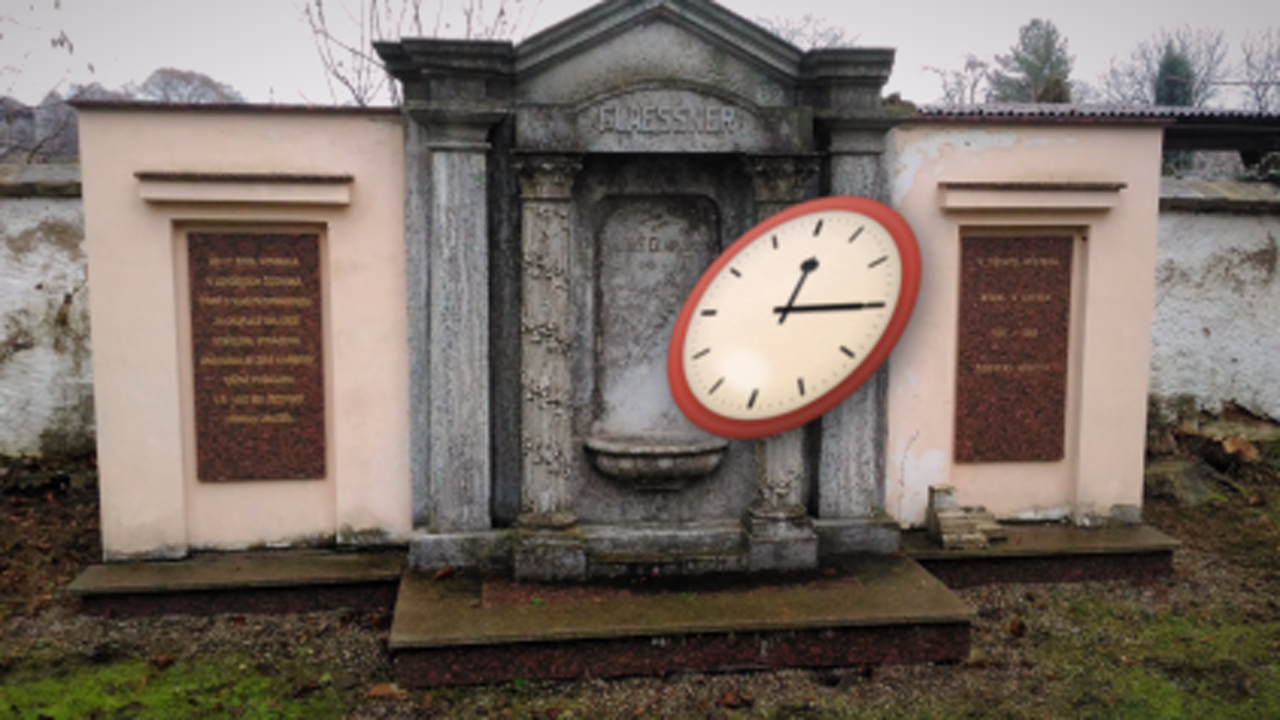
12:15
